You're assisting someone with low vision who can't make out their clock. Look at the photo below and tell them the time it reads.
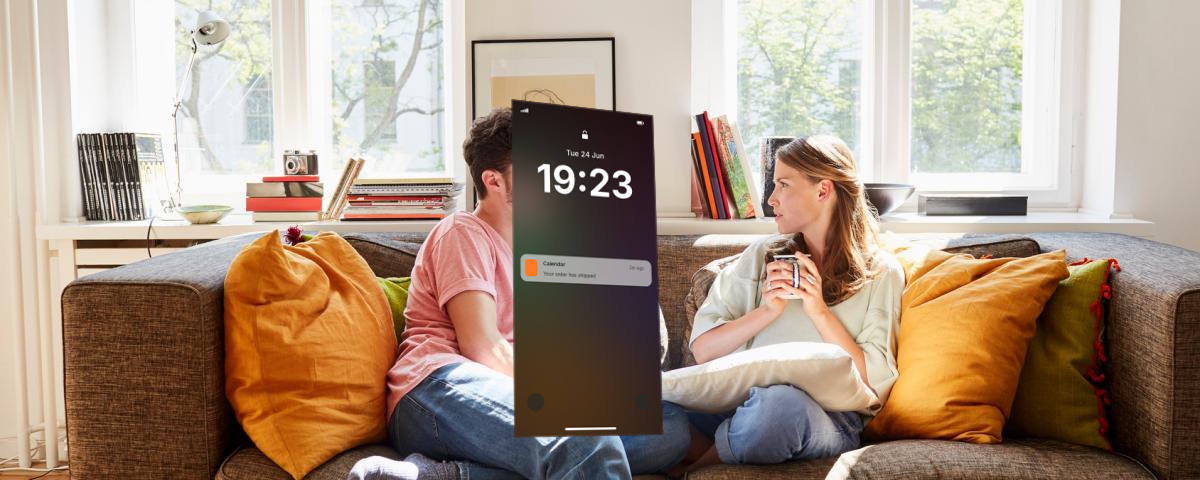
19:23
